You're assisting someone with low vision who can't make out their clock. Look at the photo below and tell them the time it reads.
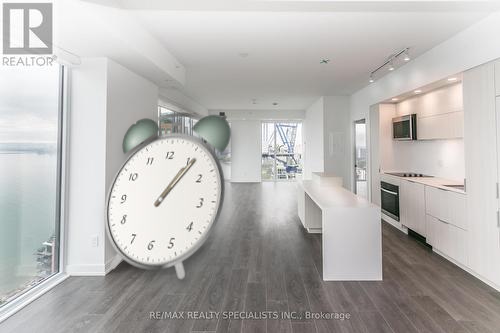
1:06
